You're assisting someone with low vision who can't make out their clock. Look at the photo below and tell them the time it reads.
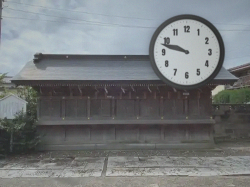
9:48
